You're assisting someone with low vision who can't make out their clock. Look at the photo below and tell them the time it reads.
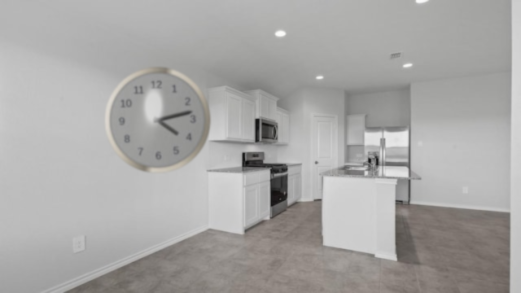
4:13
